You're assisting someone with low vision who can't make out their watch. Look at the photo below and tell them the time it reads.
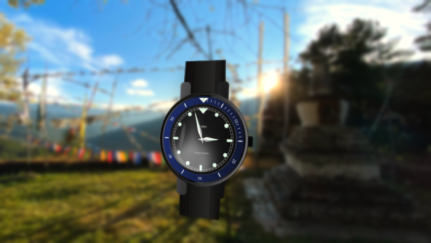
2:57
